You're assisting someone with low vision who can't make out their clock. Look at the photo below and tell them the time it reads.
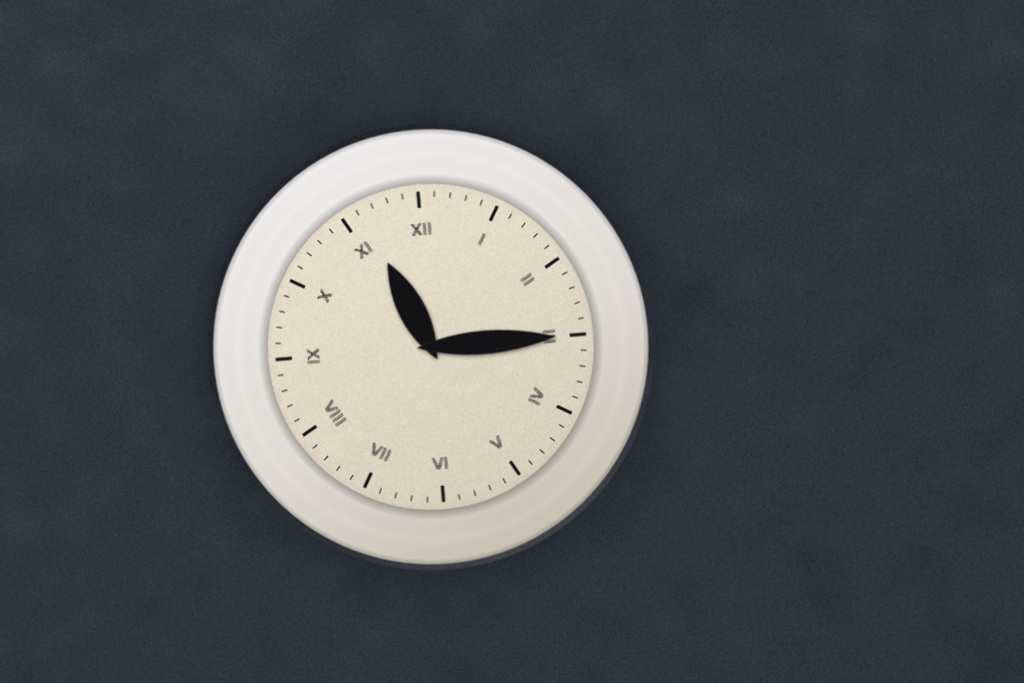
11:15
